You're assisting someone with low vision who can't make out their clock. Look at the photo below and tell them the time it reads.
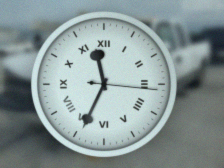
11:34:16
